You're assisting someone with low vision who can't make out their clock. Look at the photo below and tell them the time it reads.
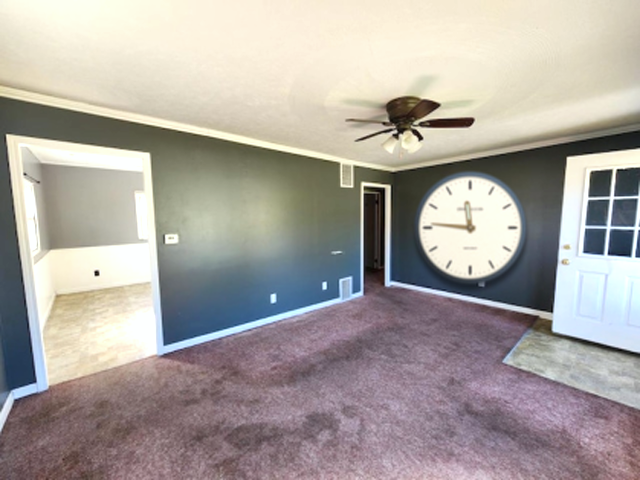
11:46
